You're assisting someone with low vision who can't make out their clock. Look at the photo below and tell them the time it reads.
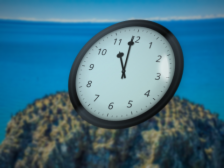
10:59
